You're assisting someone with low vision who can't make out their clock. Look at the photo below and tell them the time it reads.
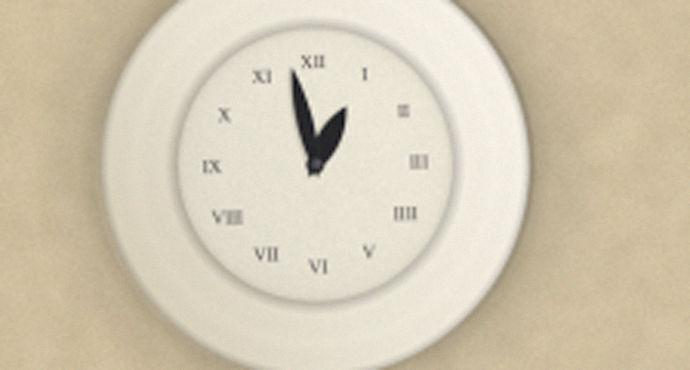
12:58
